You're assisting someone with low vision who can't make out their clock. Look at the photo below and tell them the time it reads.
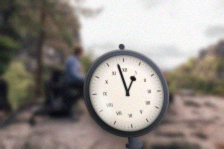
12:58
